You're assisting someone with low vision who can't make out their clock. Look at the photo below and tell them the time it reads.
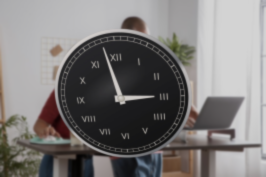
2:58
